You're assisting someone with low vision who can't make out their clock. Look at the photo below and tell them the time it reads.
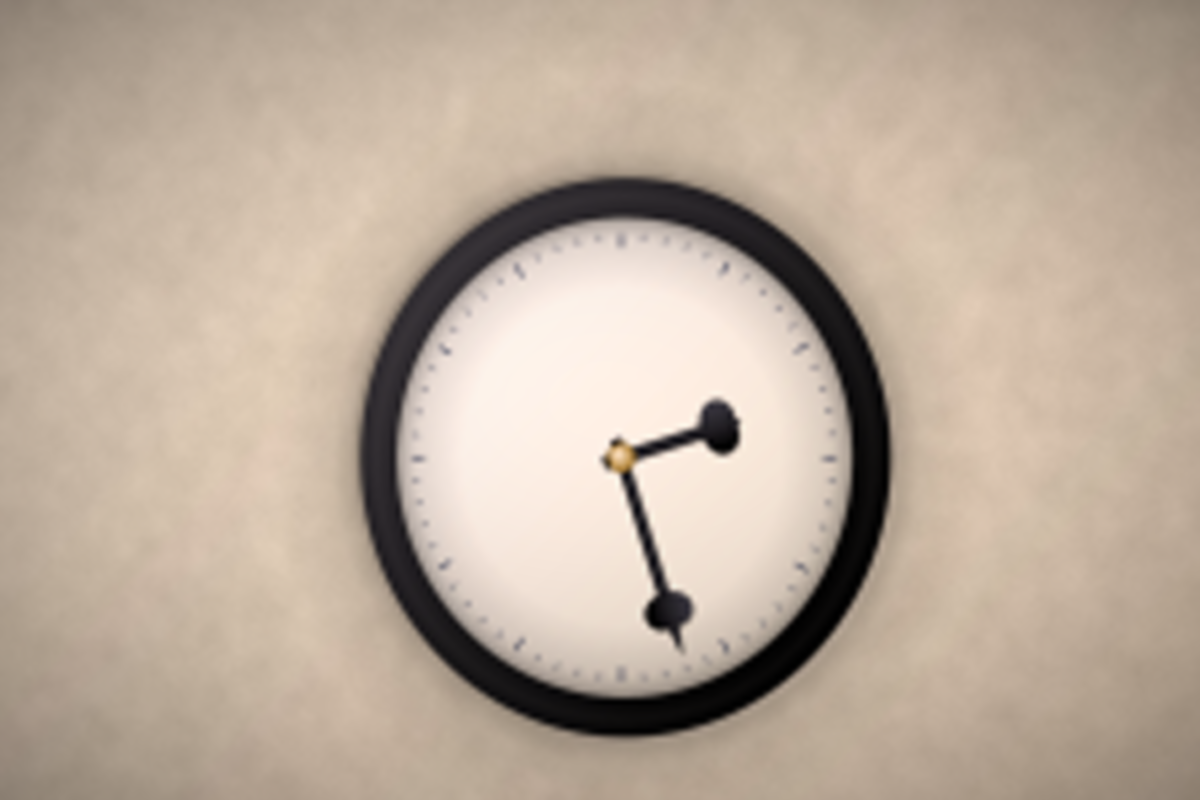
2:27
